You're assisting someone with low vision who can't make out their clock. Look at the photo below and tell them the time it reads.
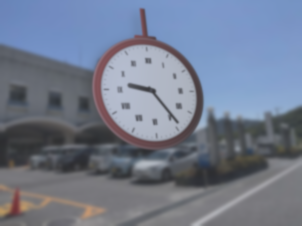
9:24
